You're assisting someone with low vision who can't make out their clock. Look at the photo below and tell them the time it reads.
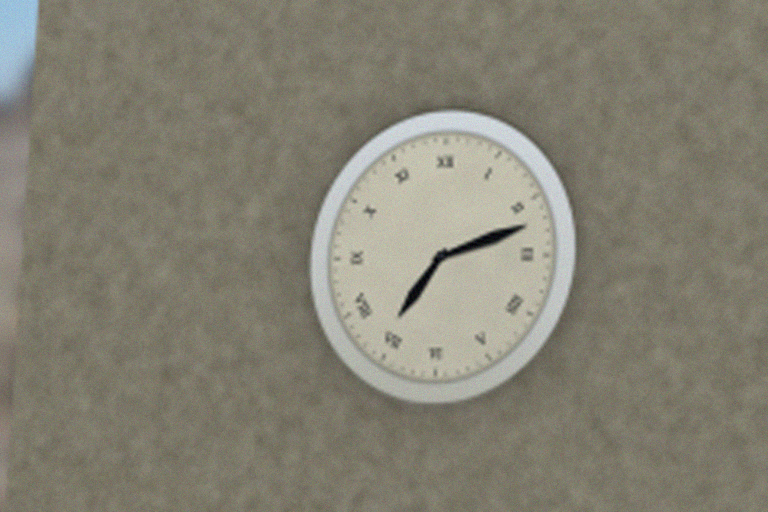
7:12
